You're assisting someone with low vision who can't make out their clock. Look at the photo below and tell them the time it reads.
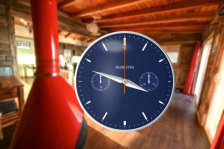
3:48
